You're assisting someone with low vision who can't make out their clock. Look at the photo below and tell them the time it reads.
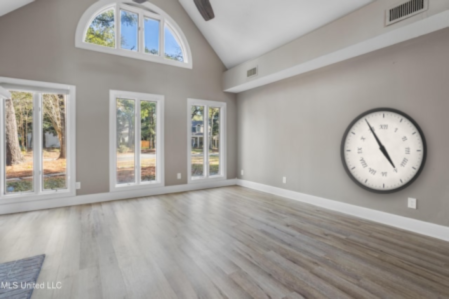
4:55
